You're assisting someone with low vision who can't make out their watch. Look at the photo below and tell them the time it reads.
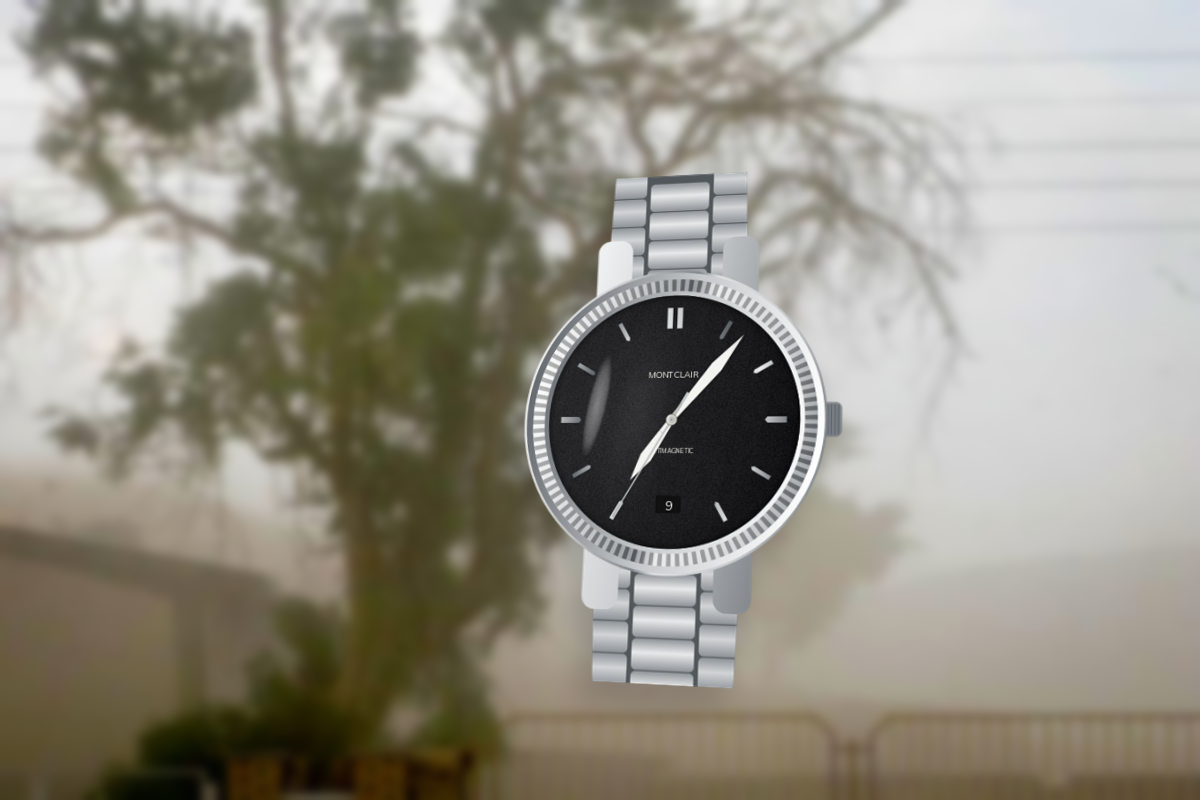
7:06:35
